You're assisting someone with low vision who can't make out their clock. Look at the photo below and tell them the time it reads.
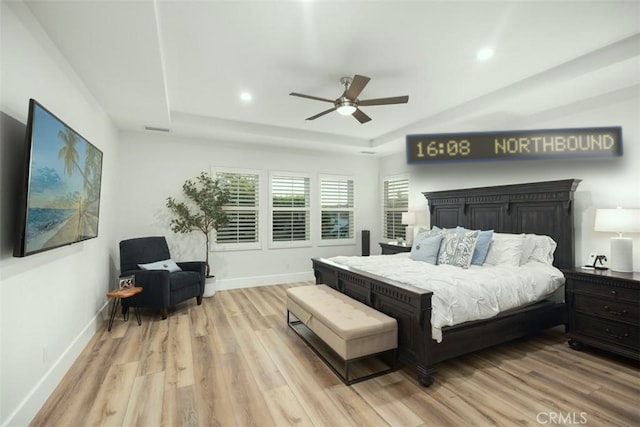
16:08
